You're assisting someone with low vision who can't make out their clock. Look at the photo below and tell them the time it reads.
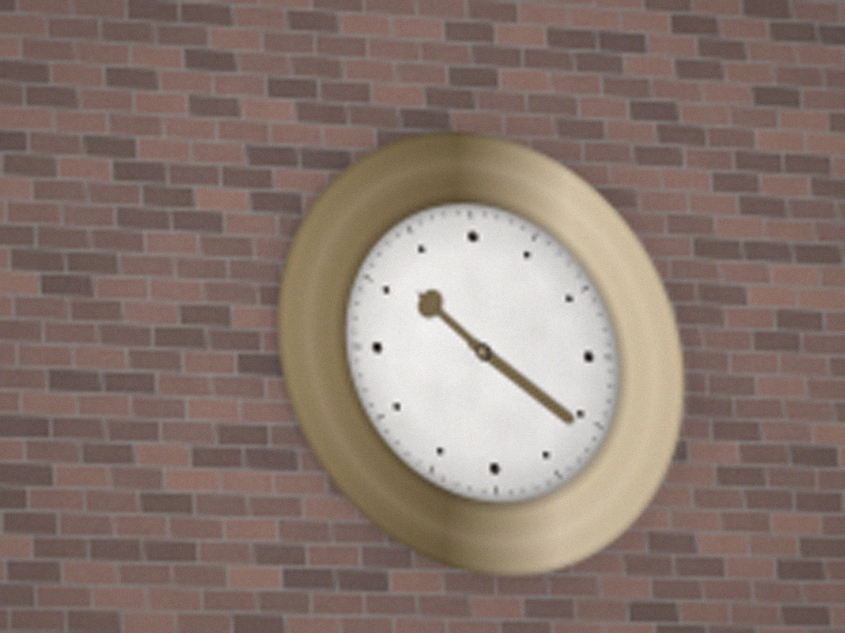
10:21
